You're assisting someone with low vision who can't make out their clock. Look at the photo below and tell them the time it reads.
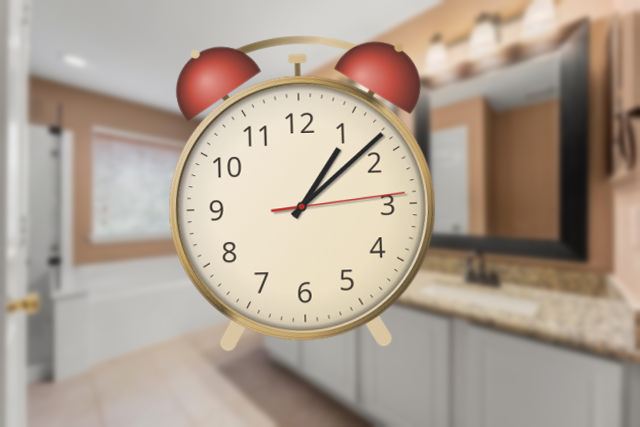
1:08:14
